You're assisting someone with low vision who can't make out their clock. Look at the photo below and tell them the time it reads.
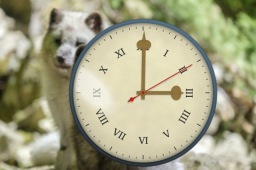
3:00:10
